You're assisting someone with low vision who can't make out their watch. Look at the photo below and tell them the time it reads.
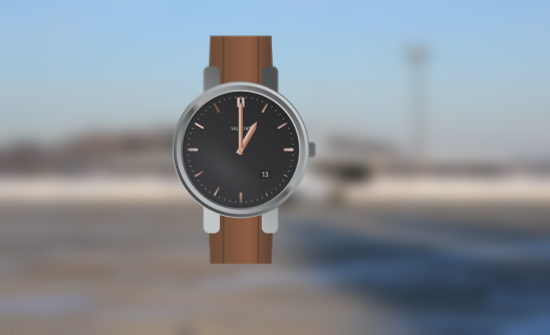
1:00
